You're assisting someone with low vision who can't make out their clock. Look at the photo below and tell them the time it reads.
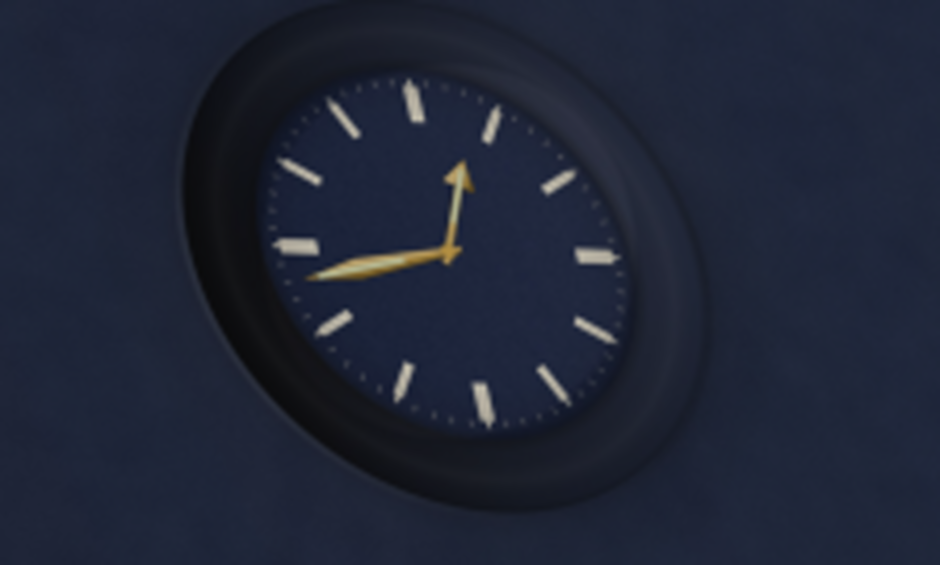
12:43
